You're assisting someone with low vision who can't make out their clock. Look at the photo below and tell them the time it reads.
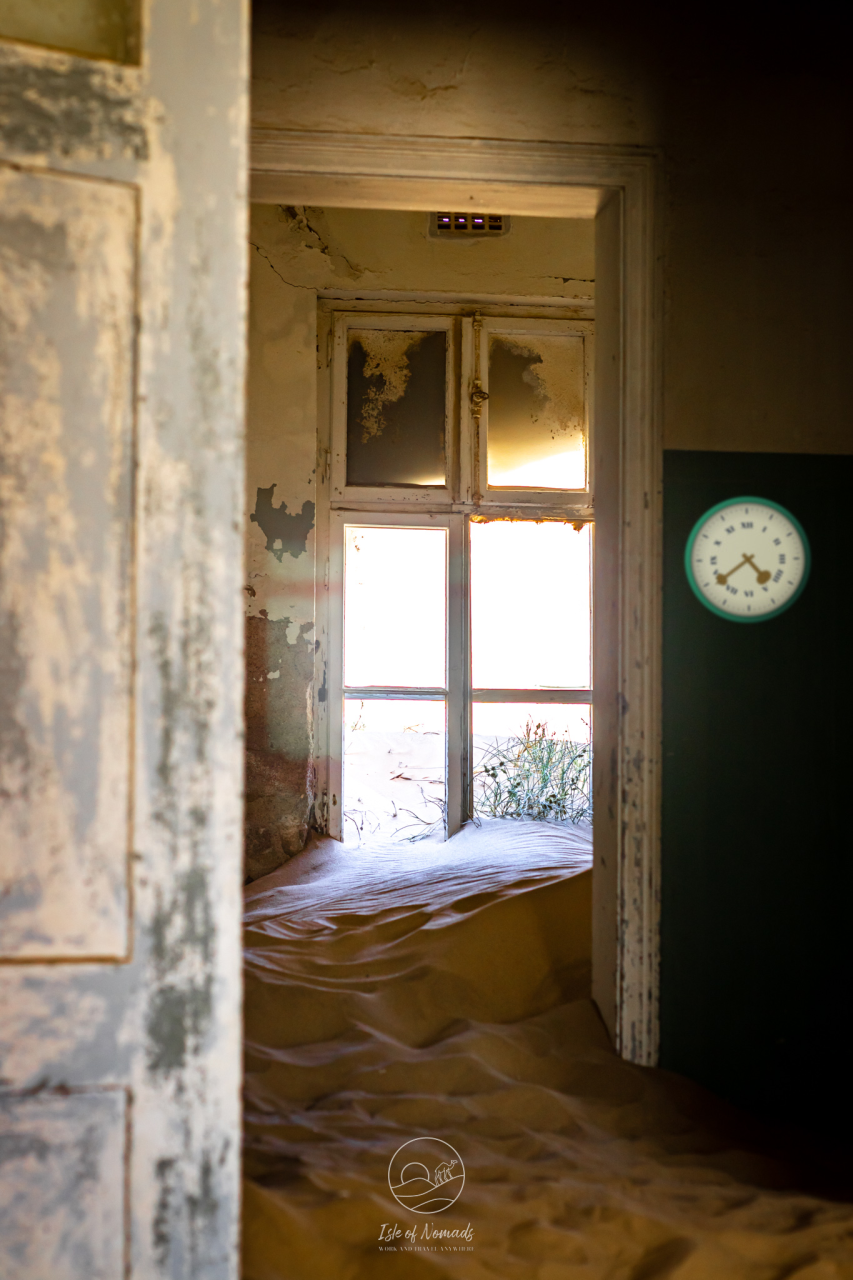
4:39
